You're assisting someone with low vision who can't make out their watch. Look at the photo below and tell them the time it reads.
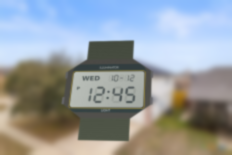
12:45
